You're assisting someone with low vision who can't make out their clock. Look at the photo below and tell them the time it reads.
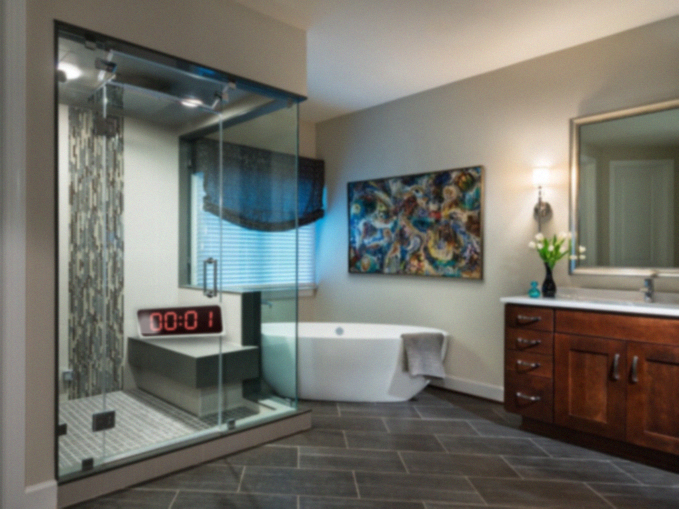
0:01
